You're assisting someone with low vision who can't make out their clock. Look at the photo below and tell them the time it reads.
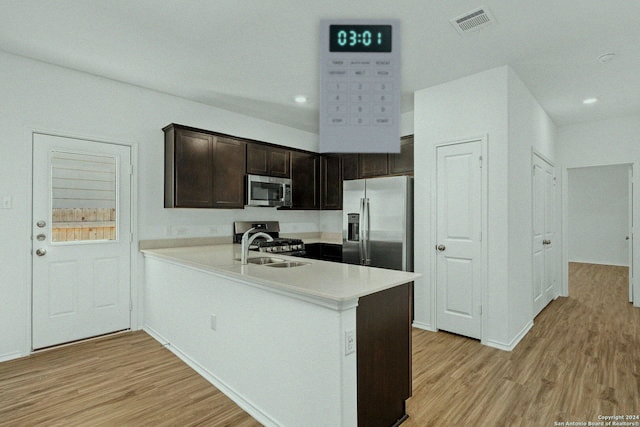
3:01
